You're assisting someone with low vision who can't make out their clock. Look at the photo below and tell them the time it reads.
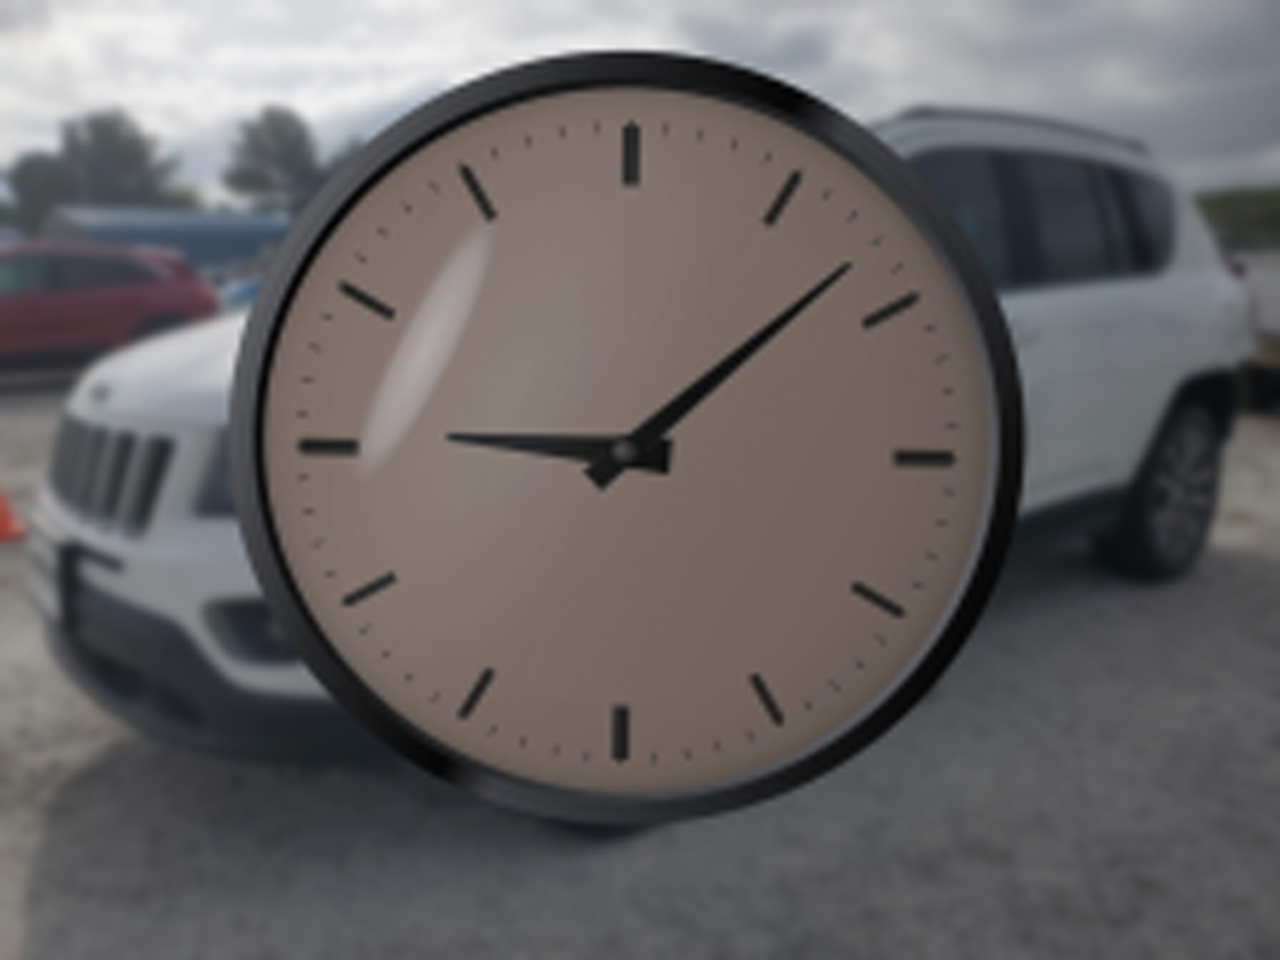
9:08
